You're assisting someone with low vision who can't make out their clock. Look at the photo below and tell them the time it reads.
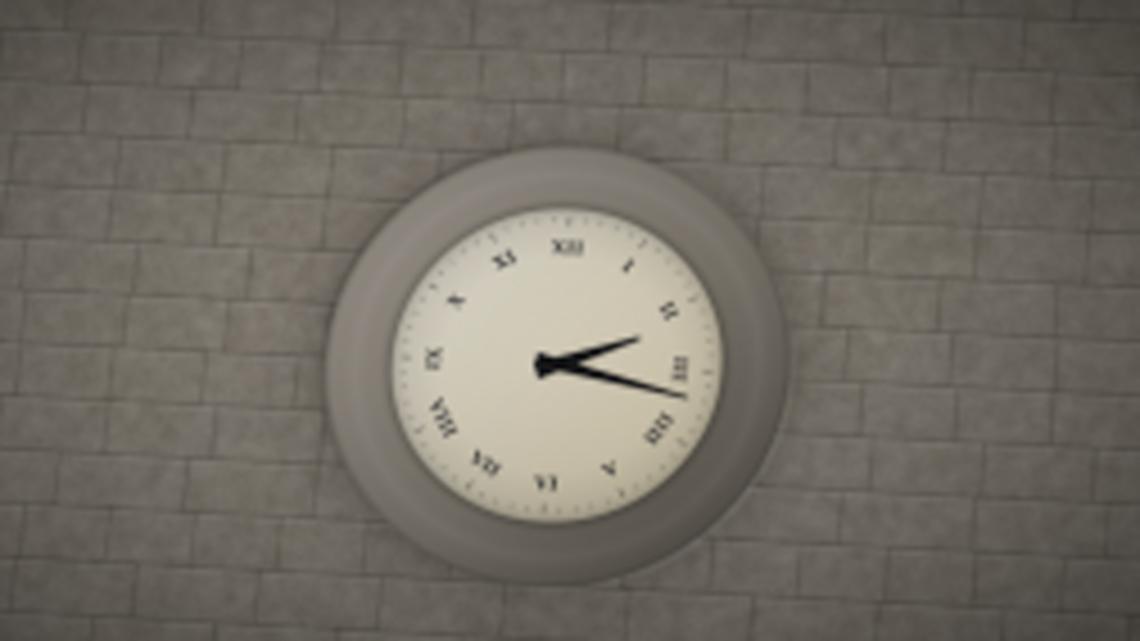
2:17
